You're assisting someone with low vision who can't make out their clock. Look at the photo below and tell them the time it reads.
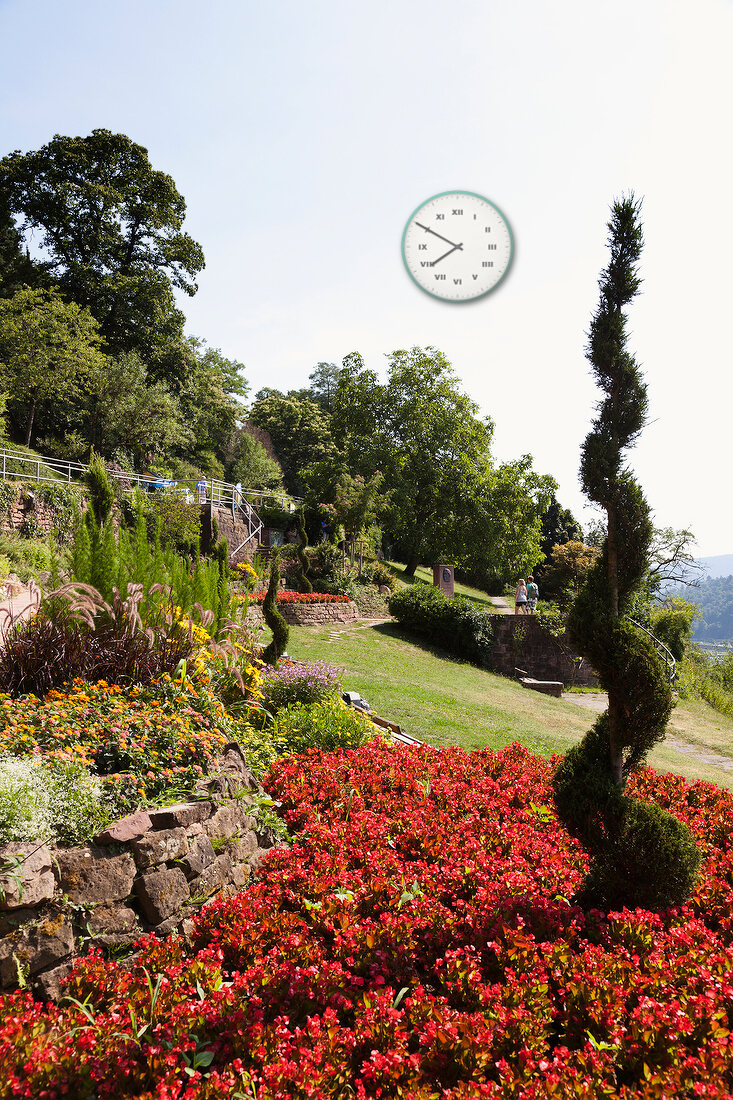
7:50
